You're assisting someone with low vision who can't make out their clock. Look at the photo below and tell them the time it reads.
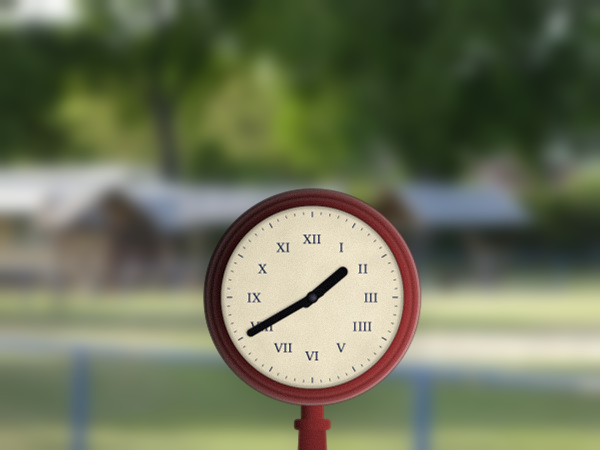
1:40
